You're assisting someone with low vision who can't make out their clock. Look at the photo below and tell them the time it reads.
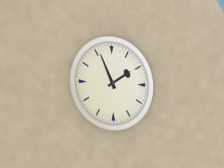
1:56
